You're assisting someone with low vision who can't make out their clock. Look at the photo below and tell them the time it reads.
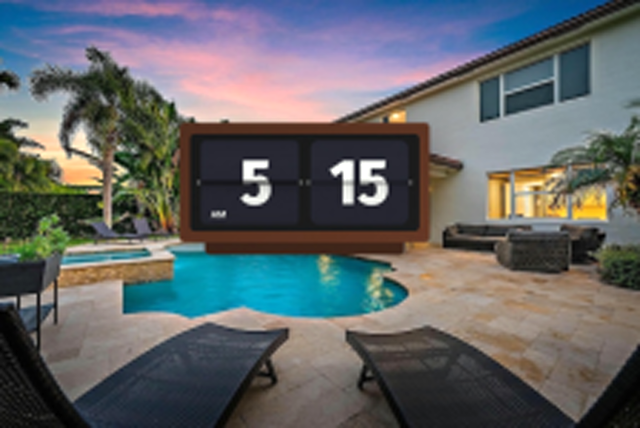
5:15
